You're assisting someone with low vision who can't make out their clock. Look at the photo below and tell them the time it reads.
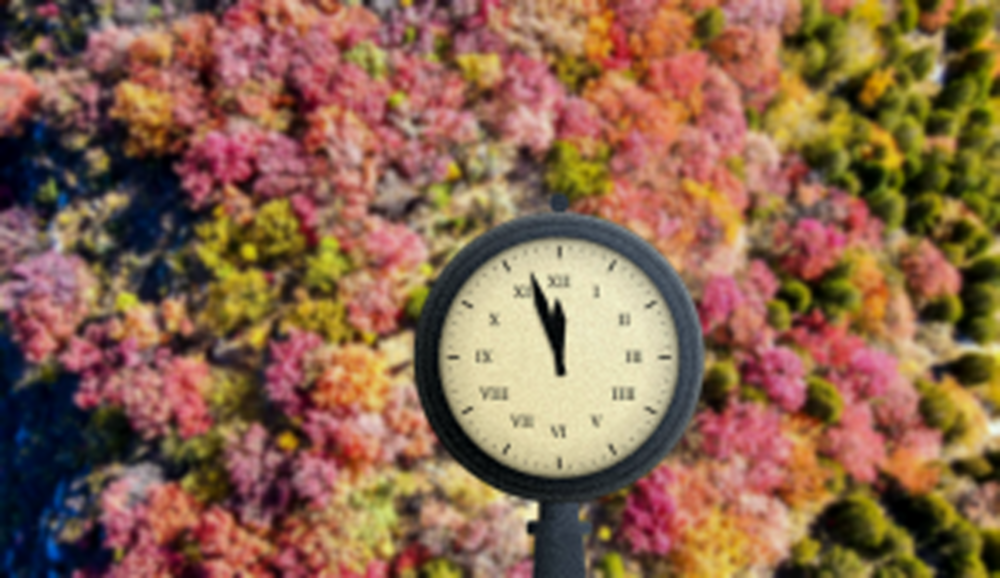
11:57
